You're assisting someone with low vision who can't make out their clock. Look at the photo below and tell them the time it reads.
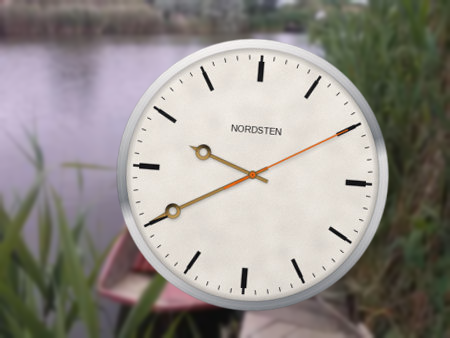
9:40:10
